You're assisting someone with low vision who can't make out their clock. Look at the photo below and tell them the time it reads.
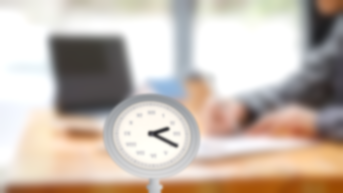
2:20
